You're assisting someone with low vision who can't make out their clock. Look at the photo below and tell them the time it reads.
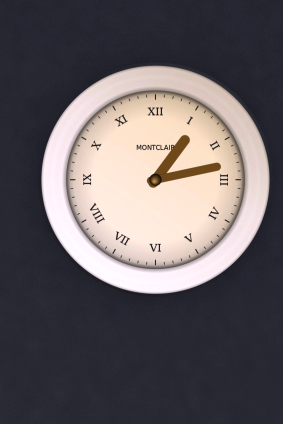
1:13
